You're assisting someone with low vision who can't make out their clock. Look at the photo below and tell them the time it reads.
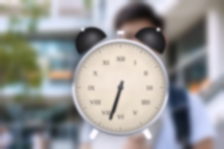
6:33
